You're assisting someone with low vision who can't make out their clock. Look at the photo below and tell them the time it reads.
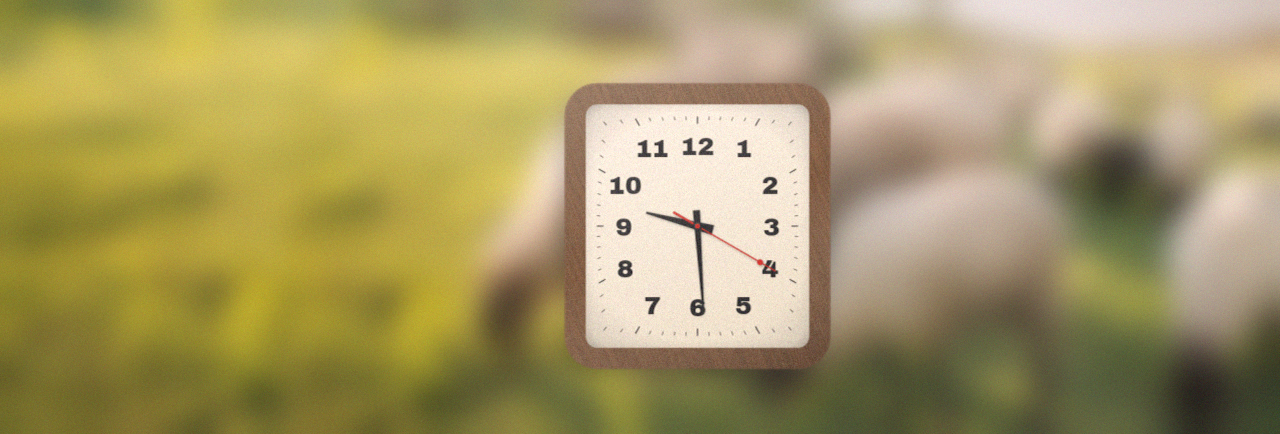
9:29:20
